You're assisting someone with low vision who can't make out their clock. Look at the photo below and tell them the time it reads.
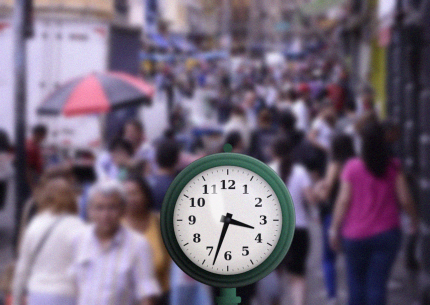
3:33
